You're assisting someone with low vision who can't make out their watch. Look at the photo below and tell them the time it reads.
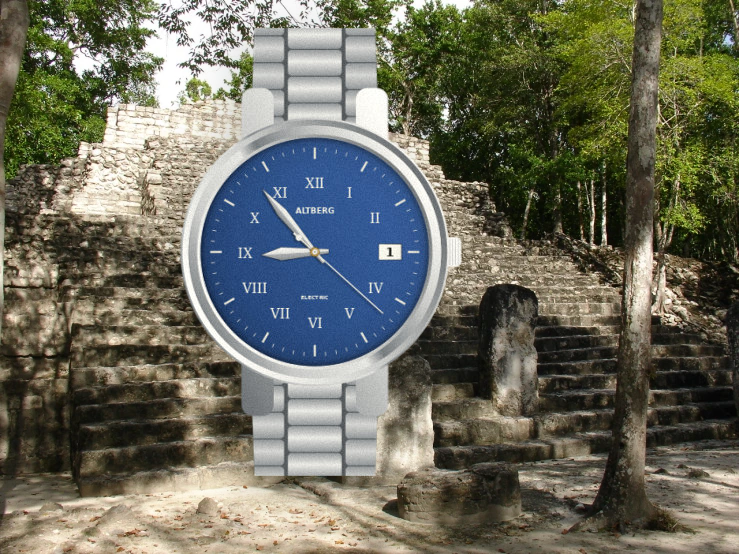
8:53:22
